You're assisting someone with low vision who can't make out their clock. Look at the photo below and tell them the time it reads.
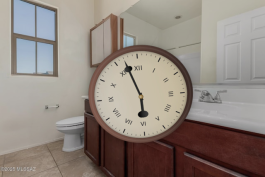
5:57
